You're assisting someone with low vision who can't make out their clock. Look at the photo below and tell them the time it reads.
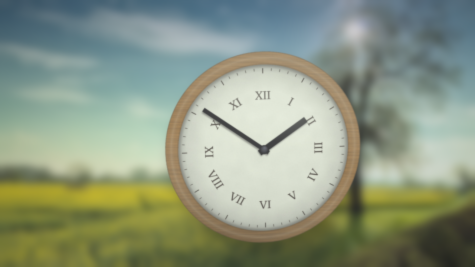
1:51
